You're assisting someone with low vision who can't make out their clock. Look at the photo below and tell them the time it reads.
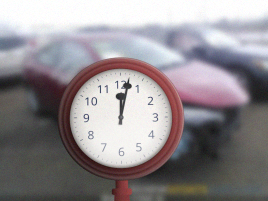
12:02
